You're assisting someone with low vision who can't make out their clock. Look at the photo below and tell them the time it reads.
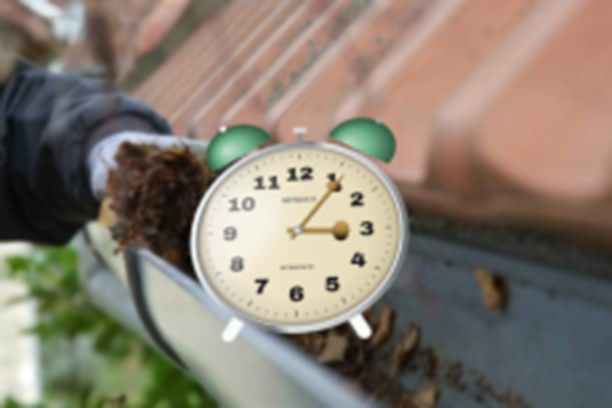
3:06
